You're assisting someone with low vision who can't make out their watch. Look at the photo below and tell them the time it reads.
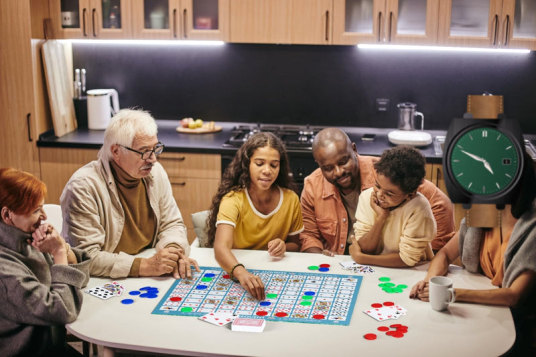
4:49
